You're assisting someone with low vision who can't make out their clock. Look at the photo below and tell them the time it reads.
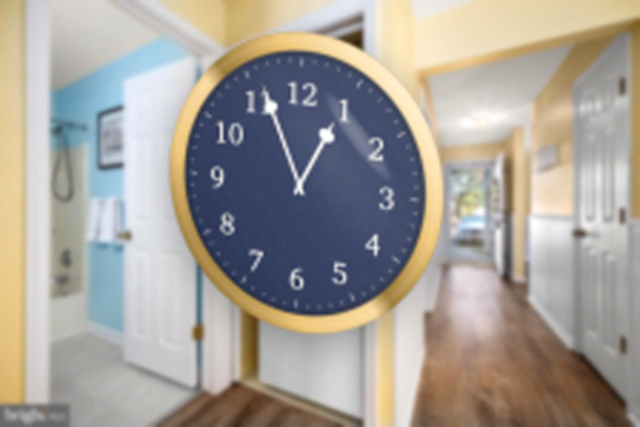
12:56
